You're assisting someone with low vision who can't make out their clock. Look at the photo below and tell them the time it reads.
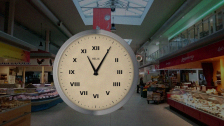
11:05
